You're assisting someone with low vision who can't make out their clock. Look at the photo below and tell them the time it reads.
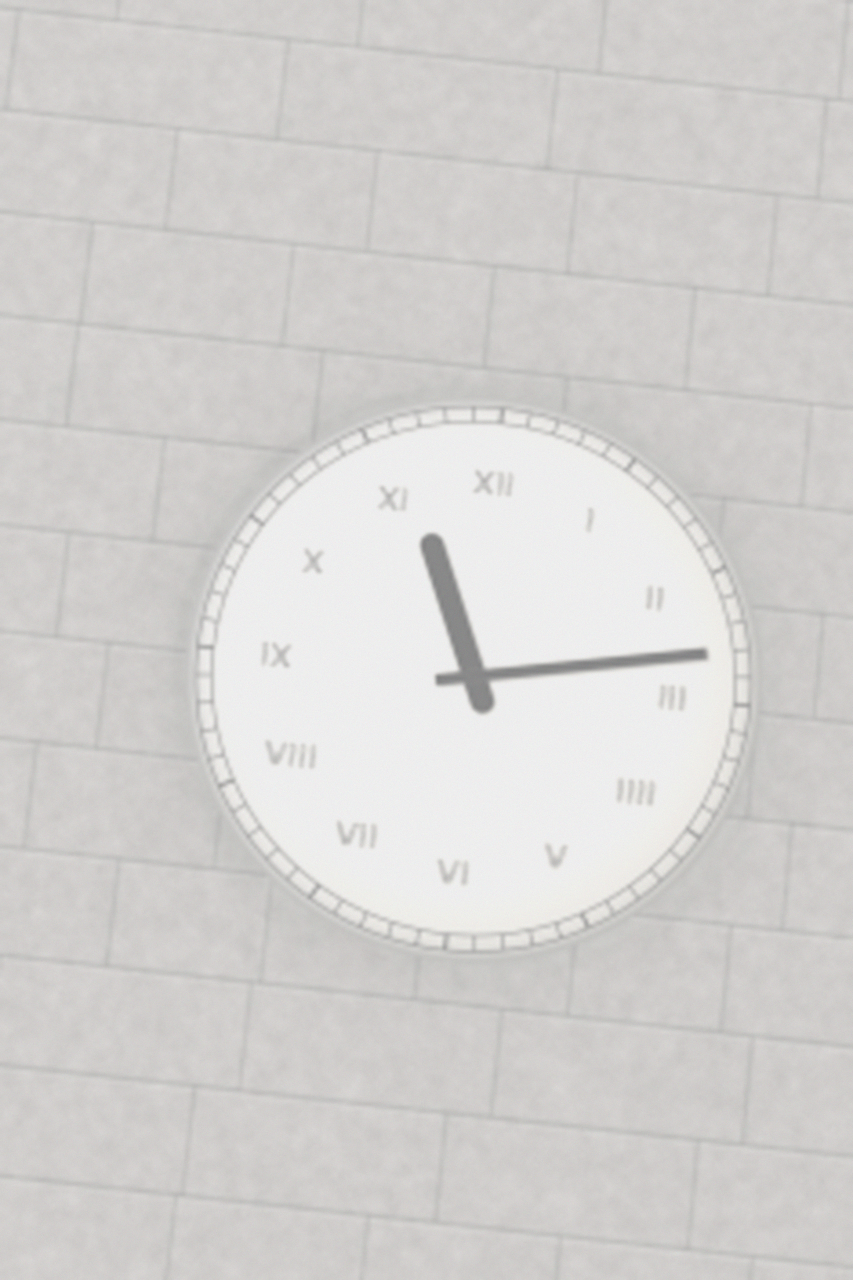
11:13
